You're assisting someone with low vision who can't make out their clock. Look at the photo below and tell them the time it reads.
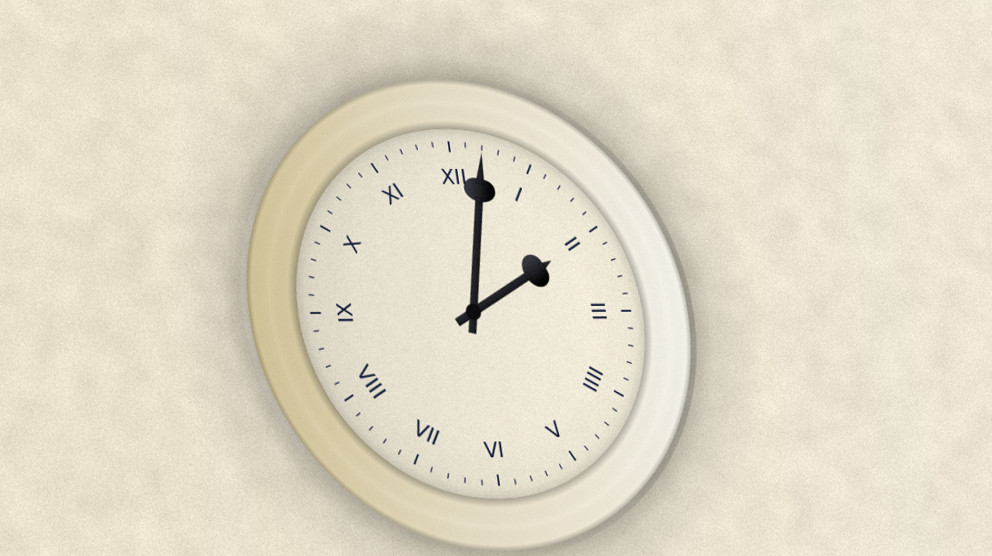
2:02
